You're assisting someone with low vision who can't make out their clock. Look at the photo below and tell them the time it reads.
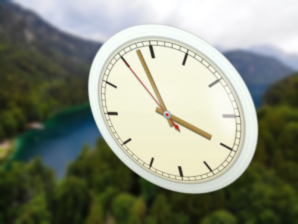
3:57:55
